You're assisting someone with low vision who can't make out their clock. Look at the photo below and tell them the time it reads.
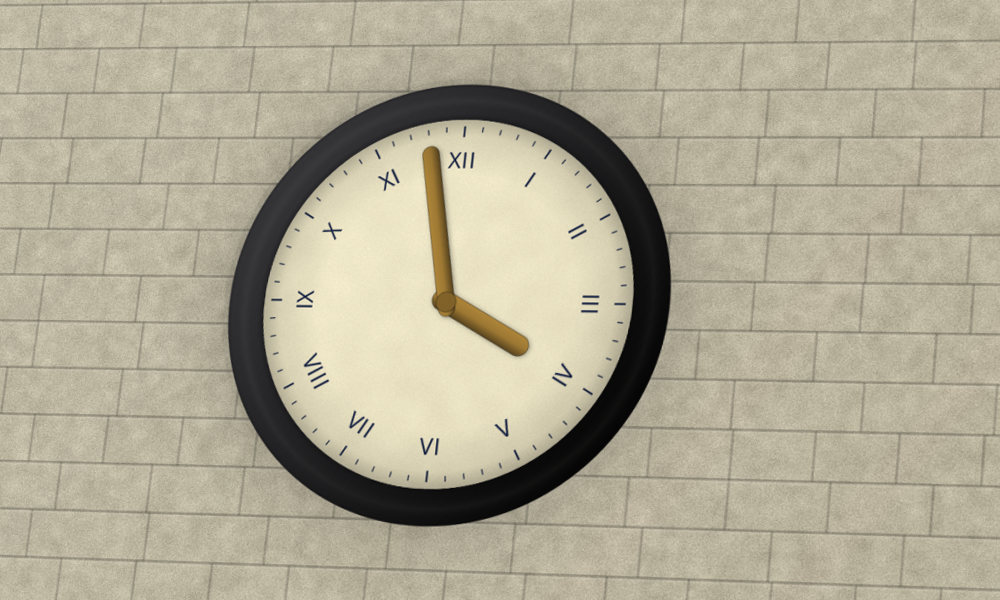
3:58
